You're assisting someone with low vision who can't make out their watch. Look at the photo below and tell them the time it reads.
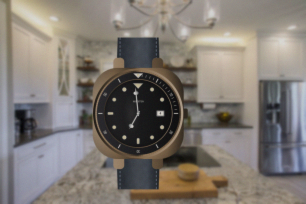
6:59
